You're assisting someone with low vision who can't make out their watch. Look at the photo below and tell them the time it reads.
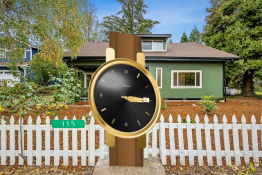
3:15
